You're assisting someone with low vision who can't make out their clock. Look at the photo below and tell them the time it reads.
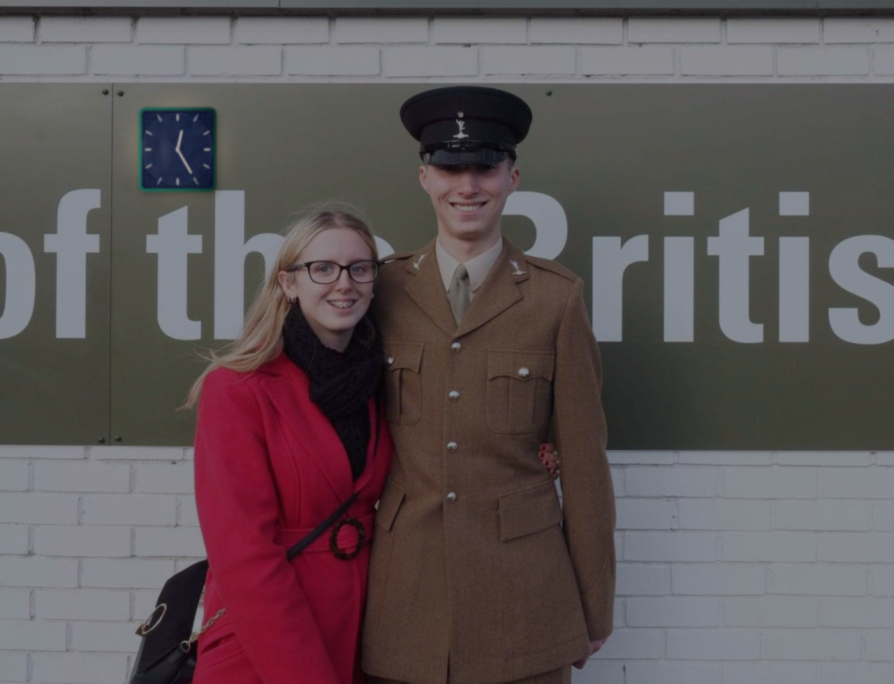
12:25
